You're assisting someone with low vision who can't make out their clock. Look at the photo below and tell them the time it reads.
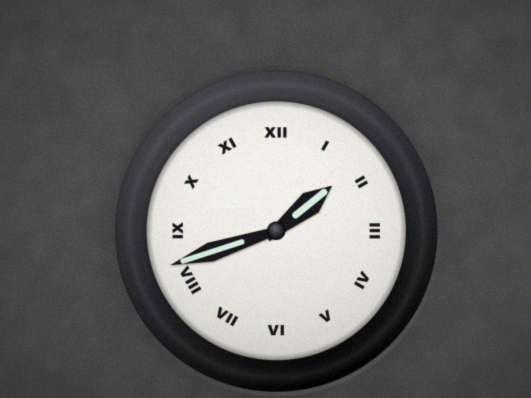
1:42
